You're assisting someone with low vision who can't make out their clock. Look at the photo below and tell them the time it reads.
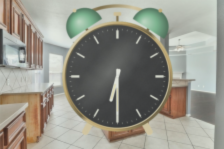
6:30
